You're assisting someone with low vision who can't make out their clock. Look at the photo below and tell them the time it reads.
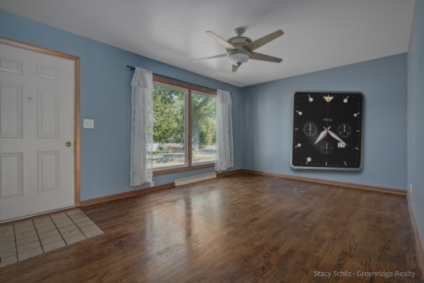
7:21
